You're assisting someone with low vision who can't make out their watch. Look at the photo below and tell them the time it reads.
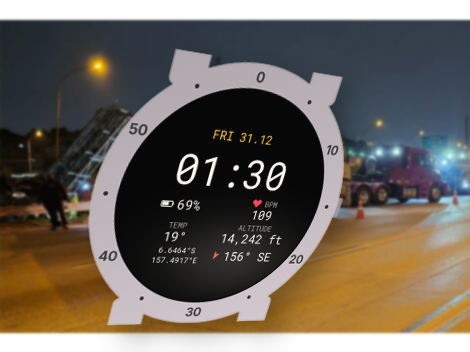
1:30
